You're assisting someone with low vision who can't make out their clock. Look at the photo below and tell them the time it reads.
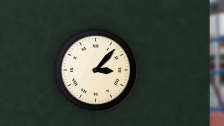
3:07
